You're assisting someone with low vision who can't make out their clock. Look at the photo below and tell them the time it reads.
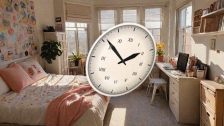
1:51
